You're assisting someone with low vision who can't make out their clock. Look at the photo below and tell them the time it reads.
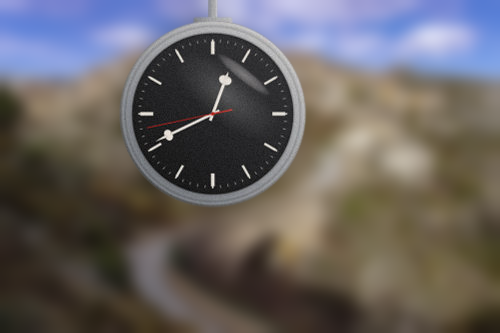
12:40:43
